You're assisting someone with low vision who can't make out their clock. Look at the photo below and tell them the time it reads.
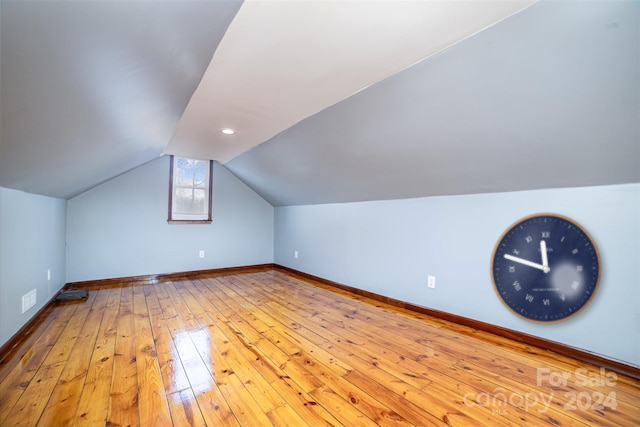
11:48
